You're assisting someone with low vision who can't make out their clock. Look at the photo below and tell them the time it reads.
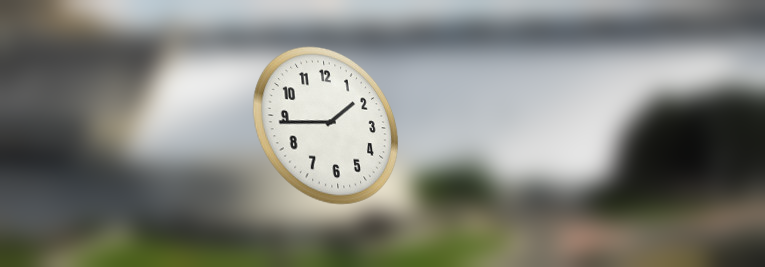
1:44
